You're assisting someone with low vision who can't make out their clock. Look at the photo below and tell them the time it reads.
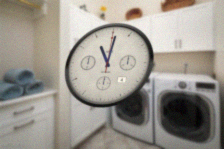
11:01
